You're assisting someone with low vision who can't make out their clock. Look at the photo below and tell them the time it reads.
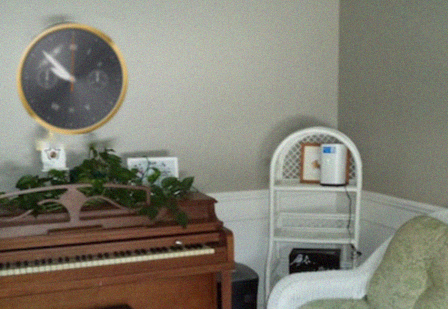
9:52
